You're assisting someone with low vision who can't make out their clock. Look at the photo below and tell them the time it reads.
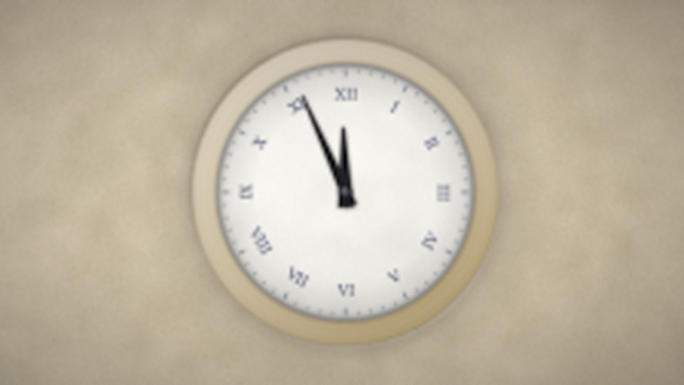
11:56
